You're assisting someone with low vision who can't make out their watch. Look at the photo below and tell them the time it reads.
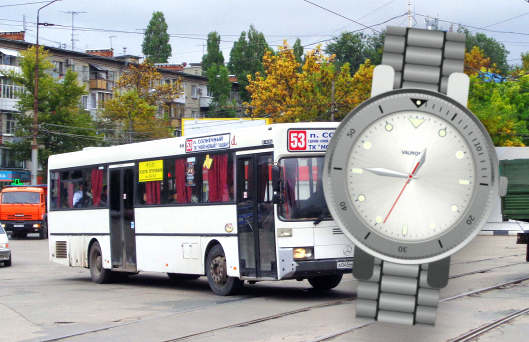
12:45:34
